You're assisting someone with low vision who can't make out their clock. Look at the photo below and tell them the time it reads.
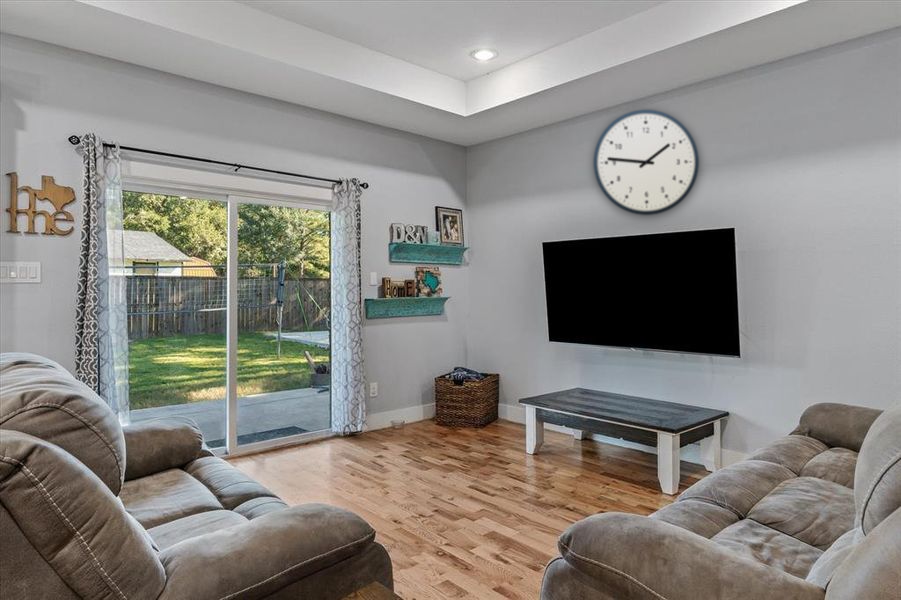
1:46
